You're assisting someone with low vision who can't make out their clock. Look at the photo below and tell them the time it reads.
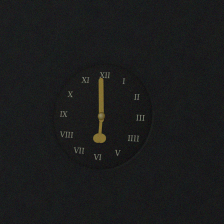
5:59
